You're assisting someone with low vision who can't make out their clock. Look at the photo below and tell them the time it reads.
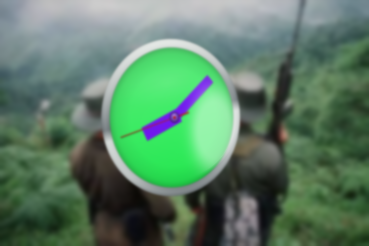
8:07:42
